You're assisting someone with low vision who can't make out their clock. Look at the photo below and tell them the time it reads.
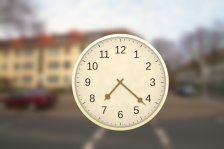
7:22
